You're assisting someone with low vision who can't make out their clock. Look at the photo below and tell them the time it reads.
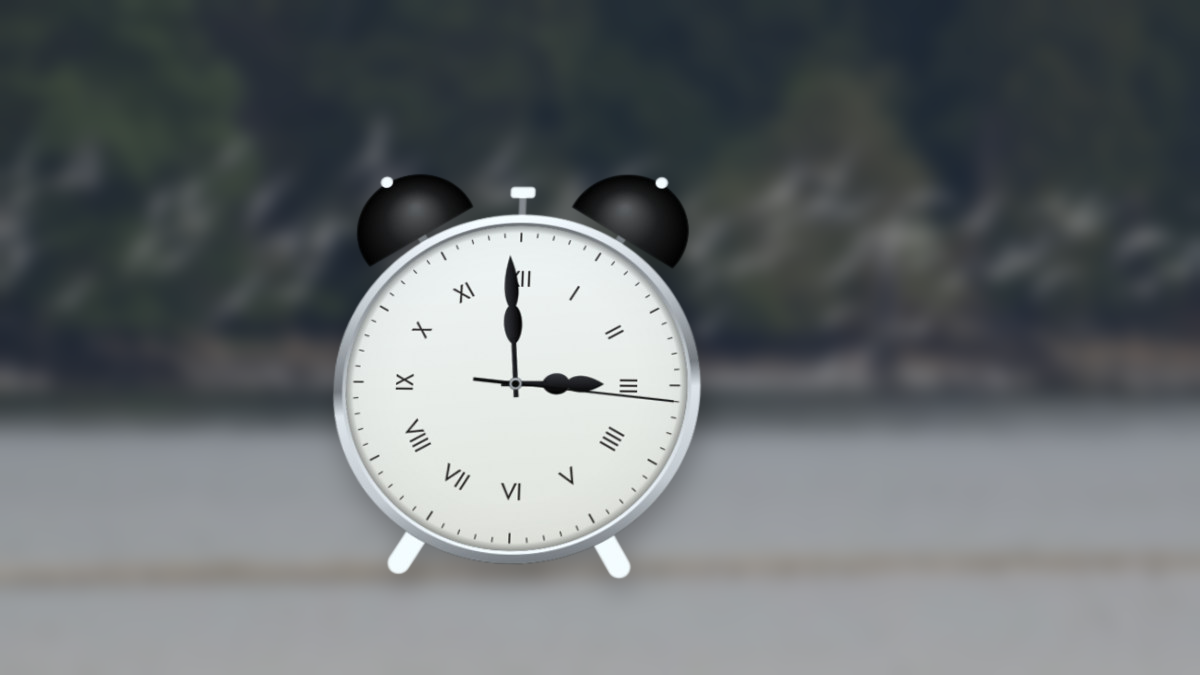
2:59:16
